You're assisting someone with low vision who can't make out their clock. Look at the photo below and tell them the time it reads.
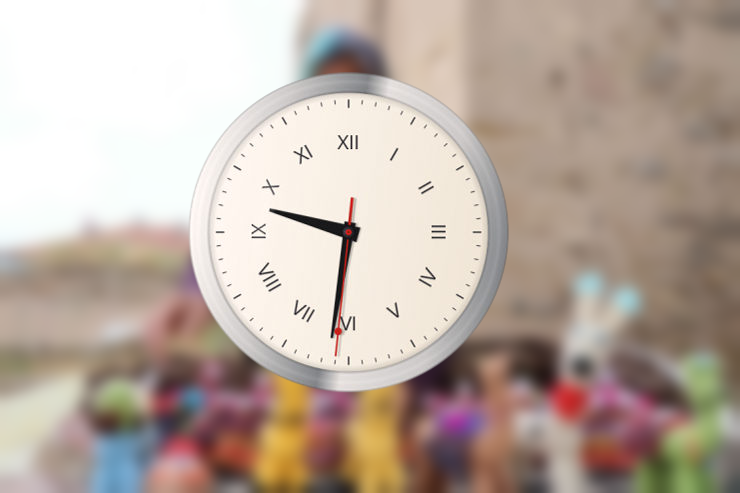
9:31:31
